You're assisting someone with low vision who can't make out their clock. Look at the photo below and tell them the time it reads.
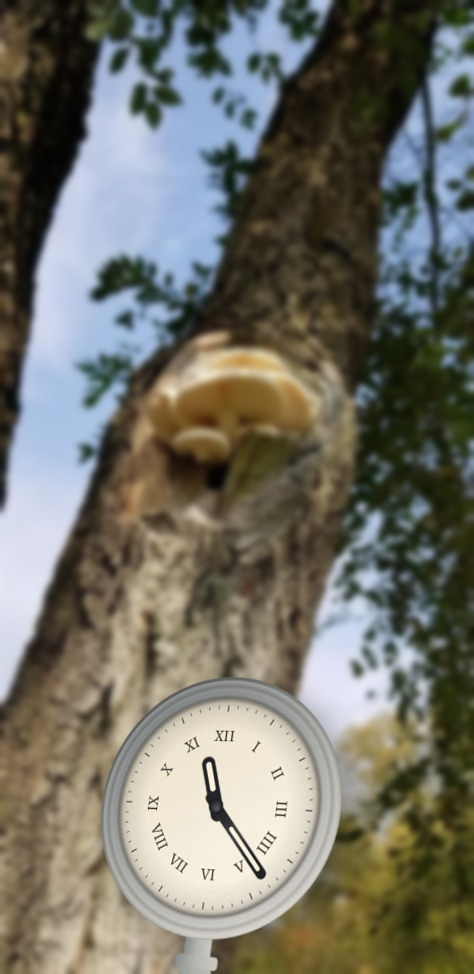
11:23
